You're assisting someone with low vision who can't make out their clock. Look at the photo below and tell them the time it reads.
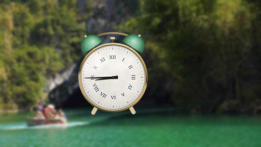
8:45
